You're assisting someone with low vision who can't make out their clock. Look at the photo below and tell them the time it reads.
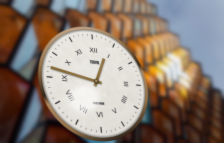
12:47
